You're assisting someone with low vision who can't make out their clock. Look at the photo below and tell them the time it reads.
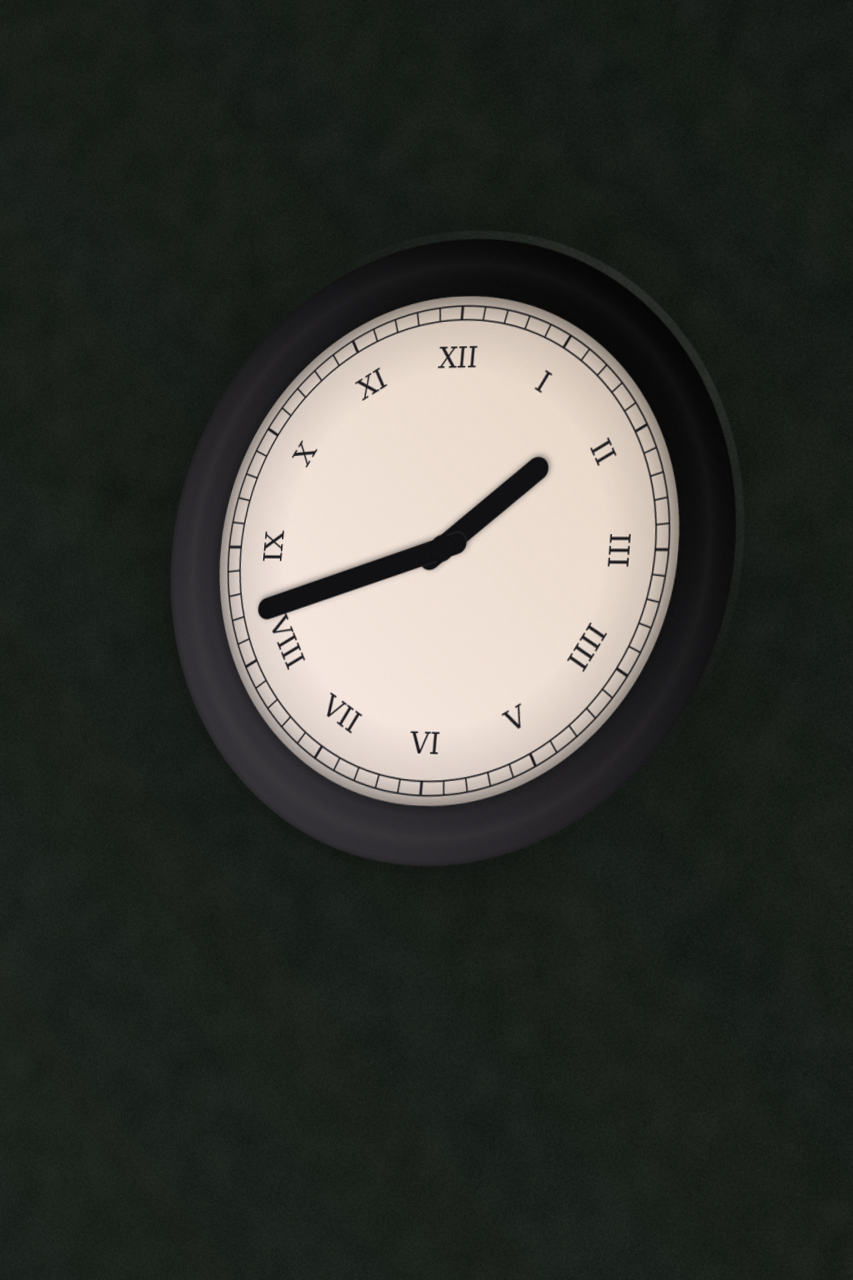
1:42
